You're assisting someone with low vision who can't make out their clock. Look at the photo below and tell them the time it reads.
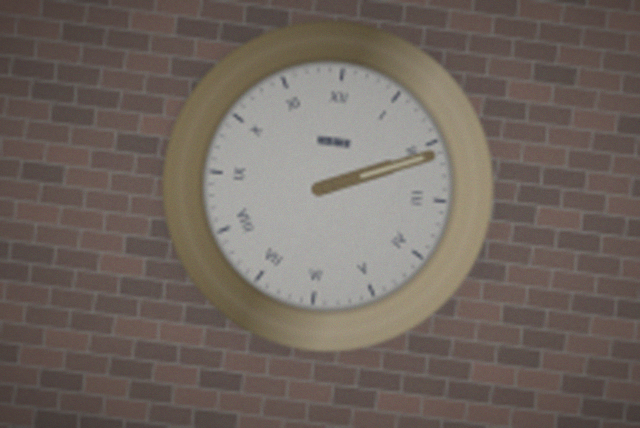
2:11
